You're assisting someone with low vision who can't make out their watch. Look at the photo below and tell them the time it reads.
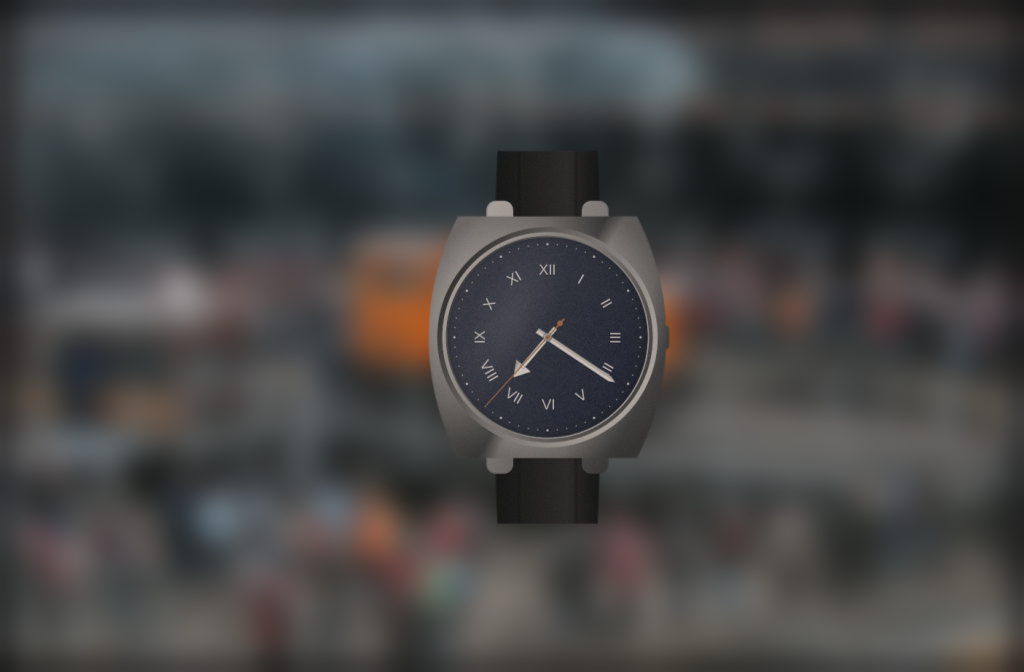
7:20:37
